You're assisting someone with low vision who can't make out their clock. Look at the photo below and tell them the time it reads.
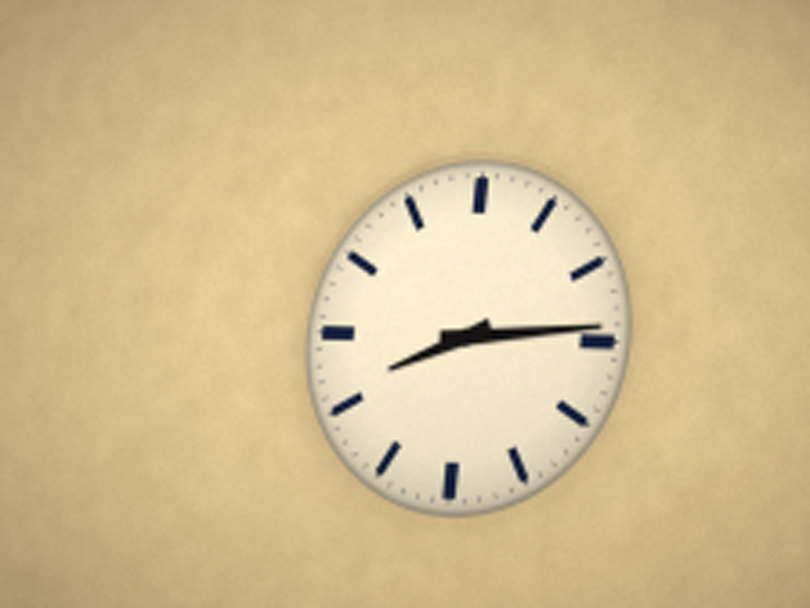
8:14
